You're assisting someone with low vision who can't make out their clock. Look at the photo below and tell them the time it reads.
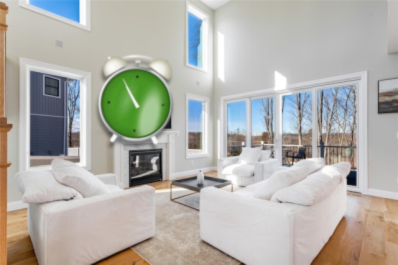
10:55
